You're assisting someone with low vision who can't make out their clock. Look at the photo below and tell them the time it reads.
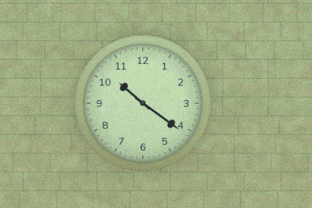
10:21
